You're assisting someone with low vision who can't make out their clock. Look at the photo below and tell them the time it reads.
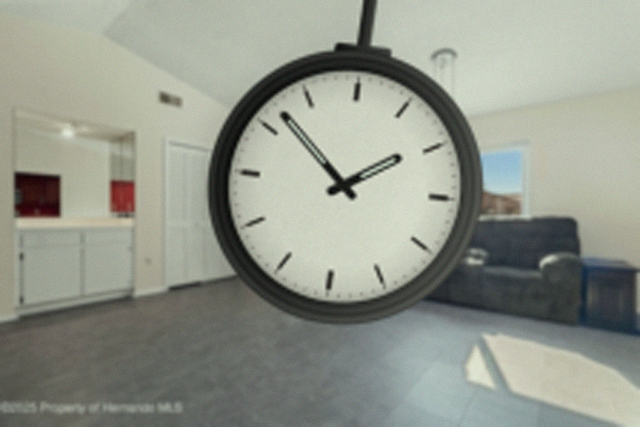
1:52
